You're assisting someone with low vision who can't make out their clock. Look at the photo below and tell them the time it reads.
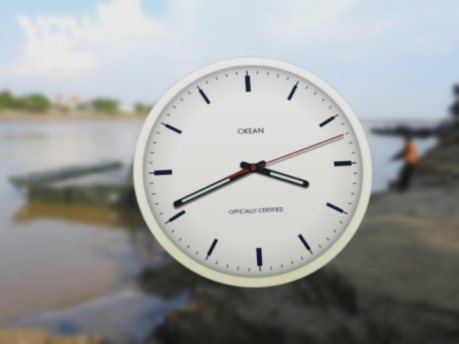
3:41:12
